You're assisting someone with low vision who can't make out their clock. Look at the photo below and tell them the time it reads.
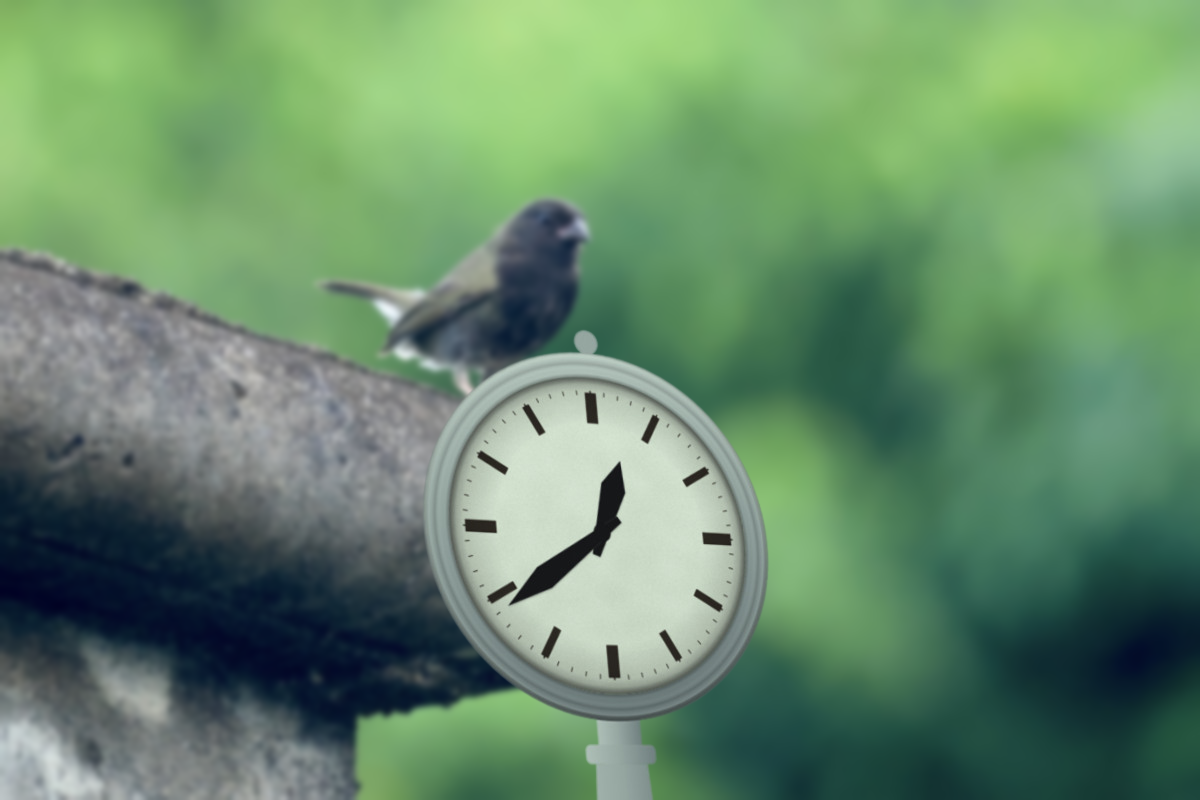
12:39
